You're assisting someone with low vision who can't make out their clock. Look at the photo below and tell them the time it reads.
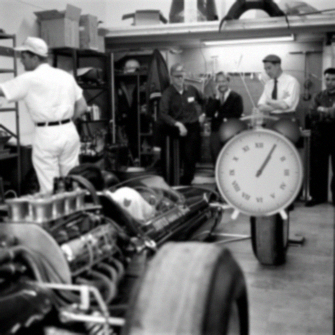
1:05
